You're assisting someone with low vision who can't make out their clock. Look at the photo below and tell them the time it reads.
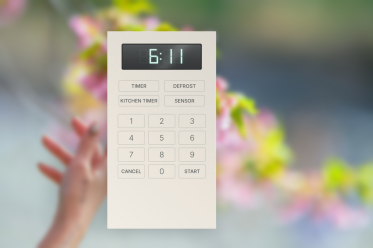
6:11
